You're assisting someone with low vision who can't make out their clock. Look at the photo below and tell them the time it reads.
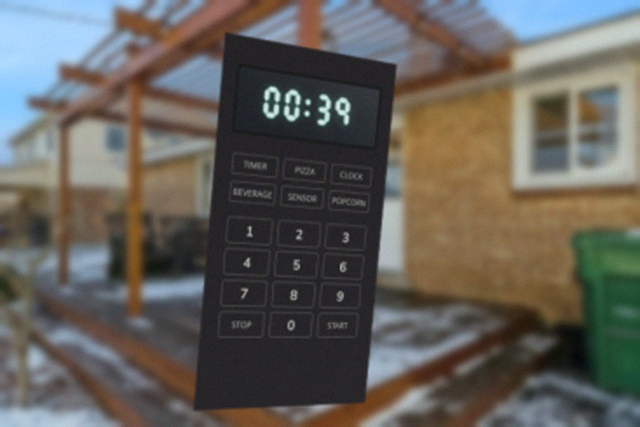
0:39
